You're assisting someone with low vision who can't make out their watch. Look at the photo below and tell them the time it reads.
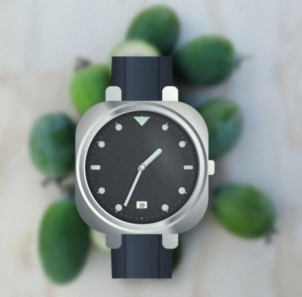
1:34
